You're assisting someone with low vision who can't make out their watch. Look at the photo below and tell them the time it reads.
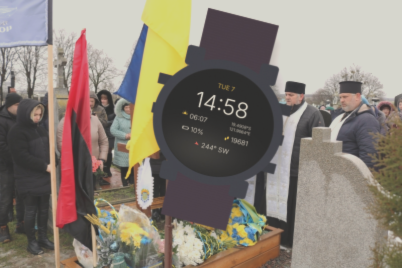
14:58
